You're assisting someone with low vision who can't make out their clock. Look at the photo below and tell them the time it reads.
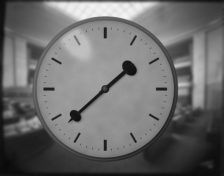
1:38
